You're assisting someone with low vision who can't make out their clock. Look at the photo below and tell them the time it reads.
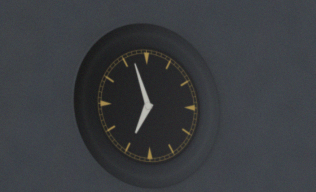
6:57
